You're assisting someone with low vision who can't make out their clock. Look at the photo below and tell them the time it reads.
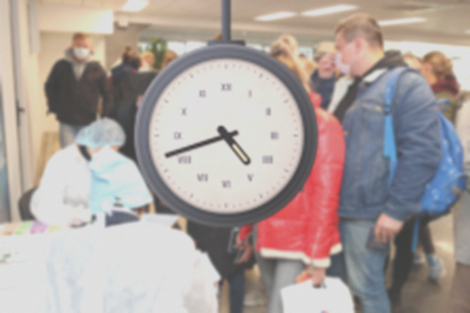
4:42
